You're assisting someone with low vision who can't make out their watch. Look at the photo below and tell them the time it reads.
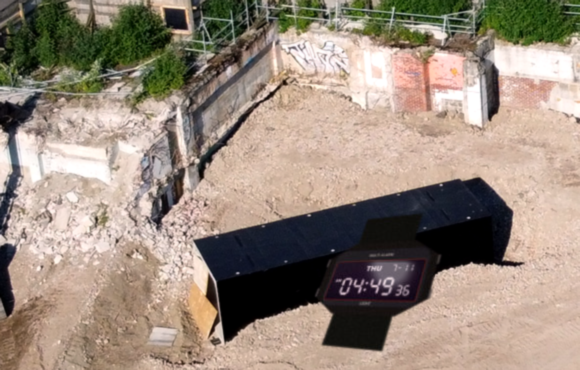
4:49
